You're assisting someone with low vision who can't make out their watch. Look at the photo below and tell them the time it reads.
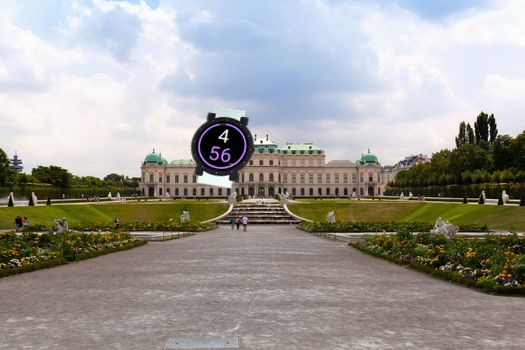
4:56
